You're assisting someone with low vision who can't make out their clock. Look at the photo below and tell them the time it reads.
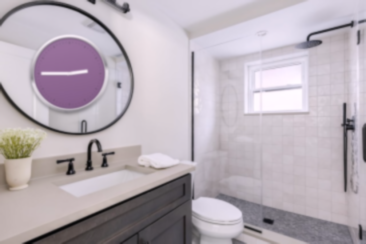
2:45
